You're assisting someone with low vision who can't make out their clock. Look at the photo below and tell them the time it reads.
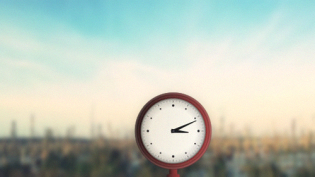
3:11
